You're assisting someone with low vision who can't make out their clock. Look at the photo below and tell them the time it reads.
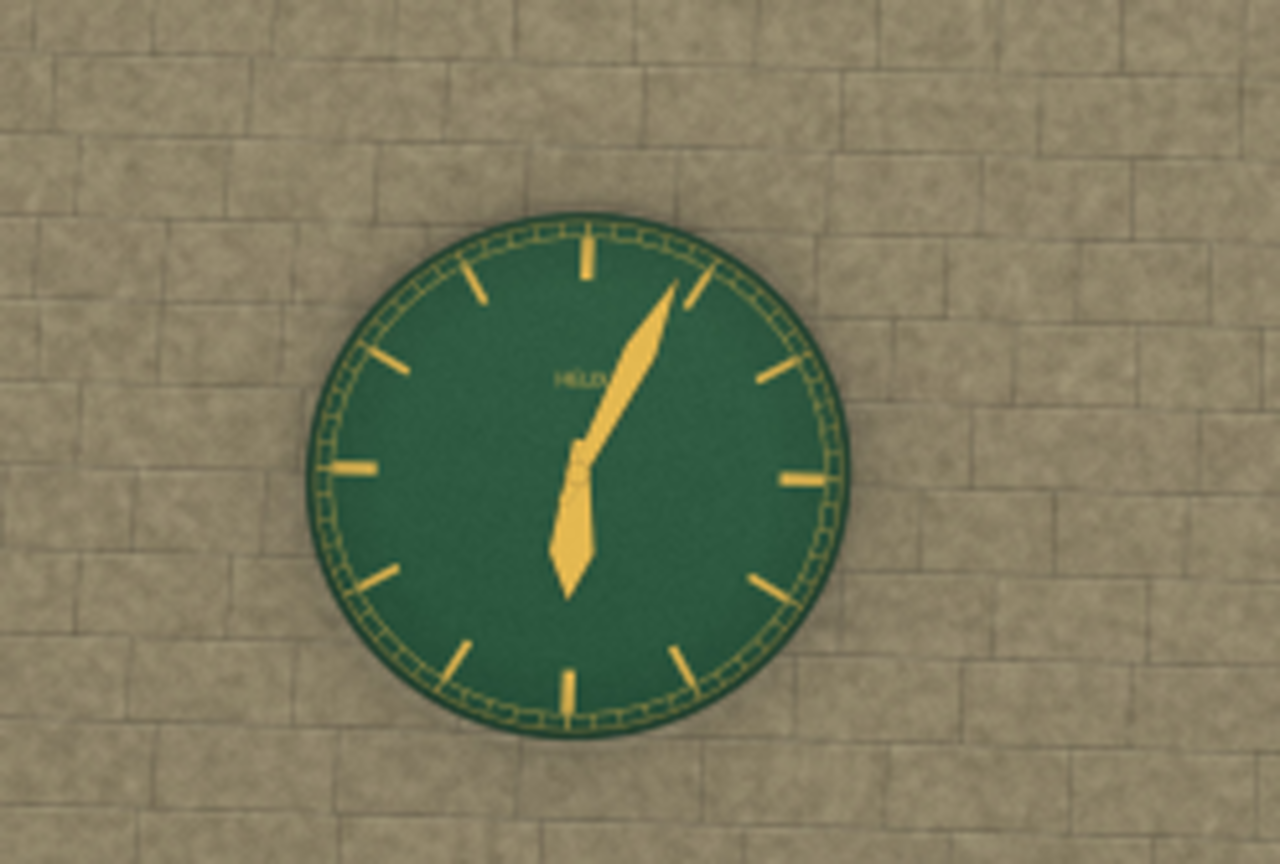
6:04
